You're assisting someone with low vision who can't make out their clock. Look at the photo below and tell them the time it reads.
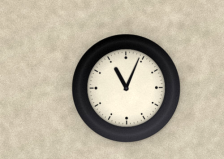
11:04
